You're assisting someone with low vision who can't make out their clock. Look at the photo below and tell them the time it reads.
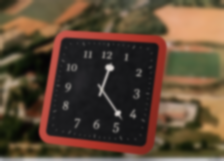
12:23
